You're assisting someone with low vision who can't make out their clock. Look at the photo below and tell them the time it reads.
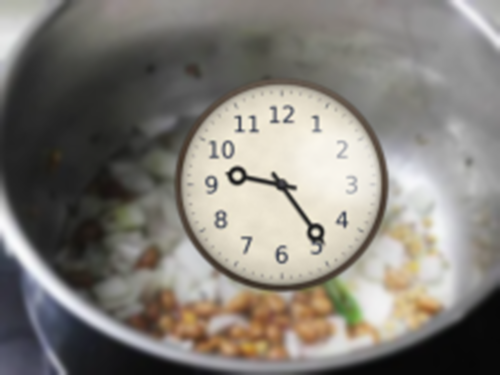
9:24
